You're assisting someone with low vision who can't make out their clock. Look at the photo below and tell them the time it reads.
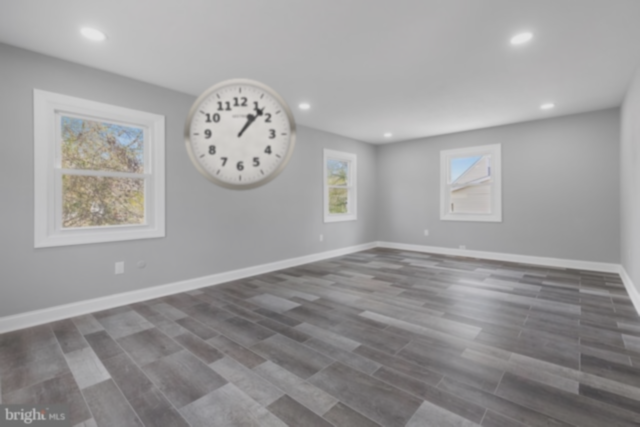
1:07
